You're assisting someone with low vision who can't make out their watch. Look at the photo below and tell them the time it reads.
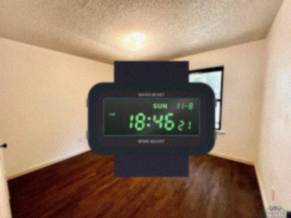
18:46
